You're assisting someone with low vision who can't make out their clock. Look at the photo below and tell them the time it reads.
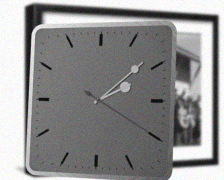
2:08:20
